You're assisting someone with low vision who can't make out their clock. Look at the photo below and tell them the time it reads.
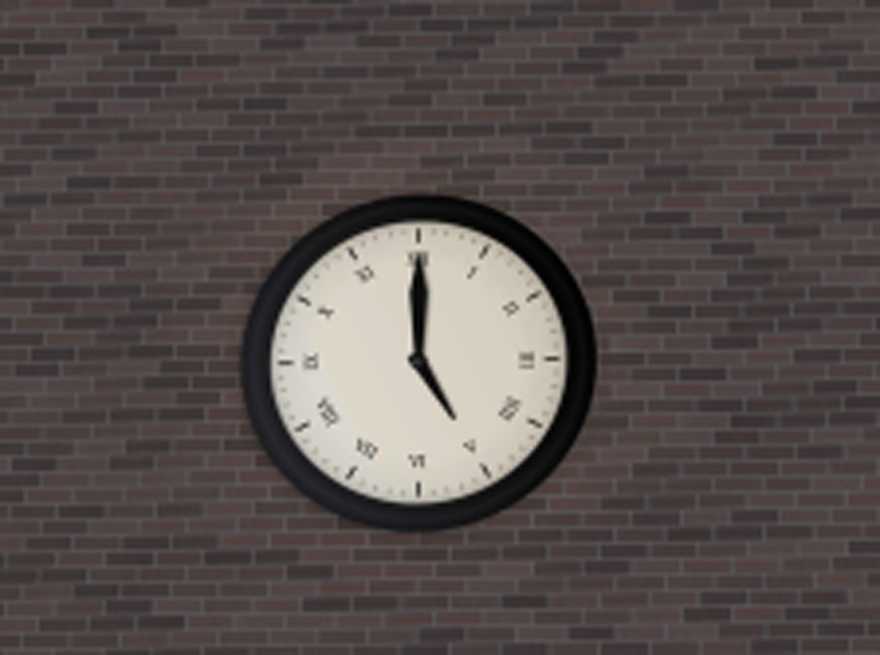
5:00
